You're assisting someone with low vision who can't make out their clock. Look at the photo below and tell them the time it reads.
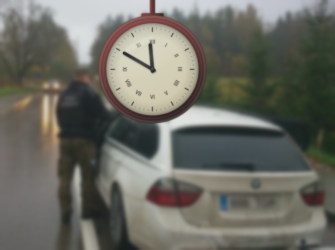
11:50
